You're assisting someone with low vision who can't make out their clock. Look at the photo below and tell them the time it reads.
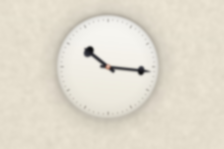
10:16
